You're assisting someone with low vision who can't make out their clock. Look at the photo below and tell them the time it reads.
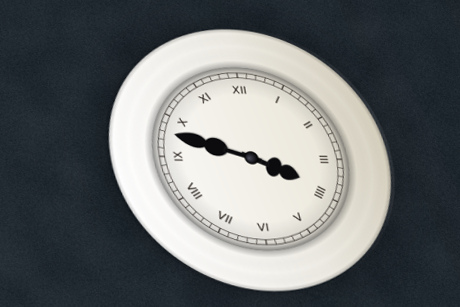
3:48
